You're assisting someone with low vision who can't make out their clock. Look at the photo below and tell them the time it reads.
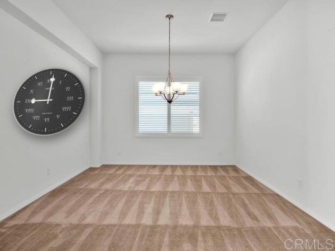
9:01
